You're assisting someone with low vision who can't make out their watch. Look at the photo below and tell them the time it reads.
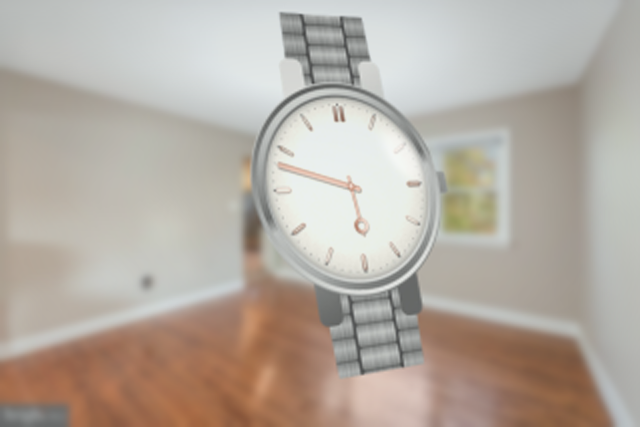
5:48
